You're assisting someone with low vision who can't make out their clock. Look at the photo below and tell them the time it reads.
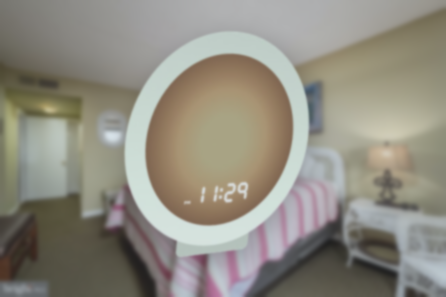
11:29
